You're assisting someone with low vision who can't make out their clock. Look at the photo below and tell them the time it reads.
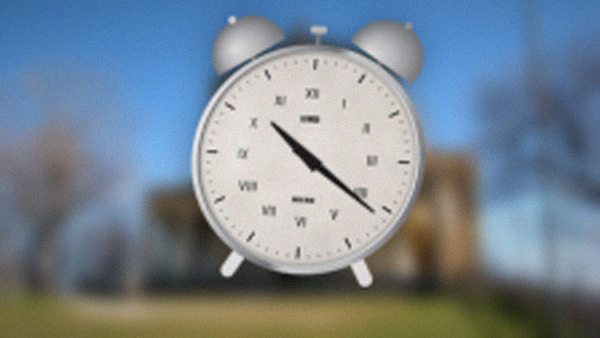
10:21
